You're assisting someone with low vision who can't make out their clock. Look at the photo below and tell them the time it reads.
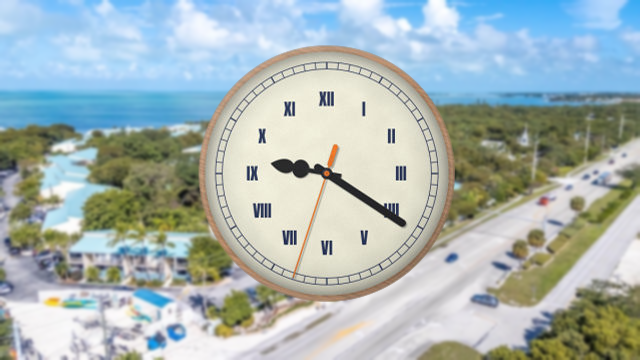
9:20:33
